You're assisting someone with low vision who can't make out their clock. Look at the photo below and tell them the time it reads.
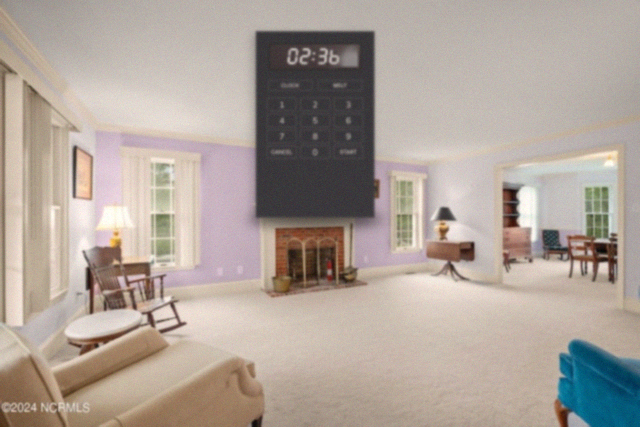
2:36
